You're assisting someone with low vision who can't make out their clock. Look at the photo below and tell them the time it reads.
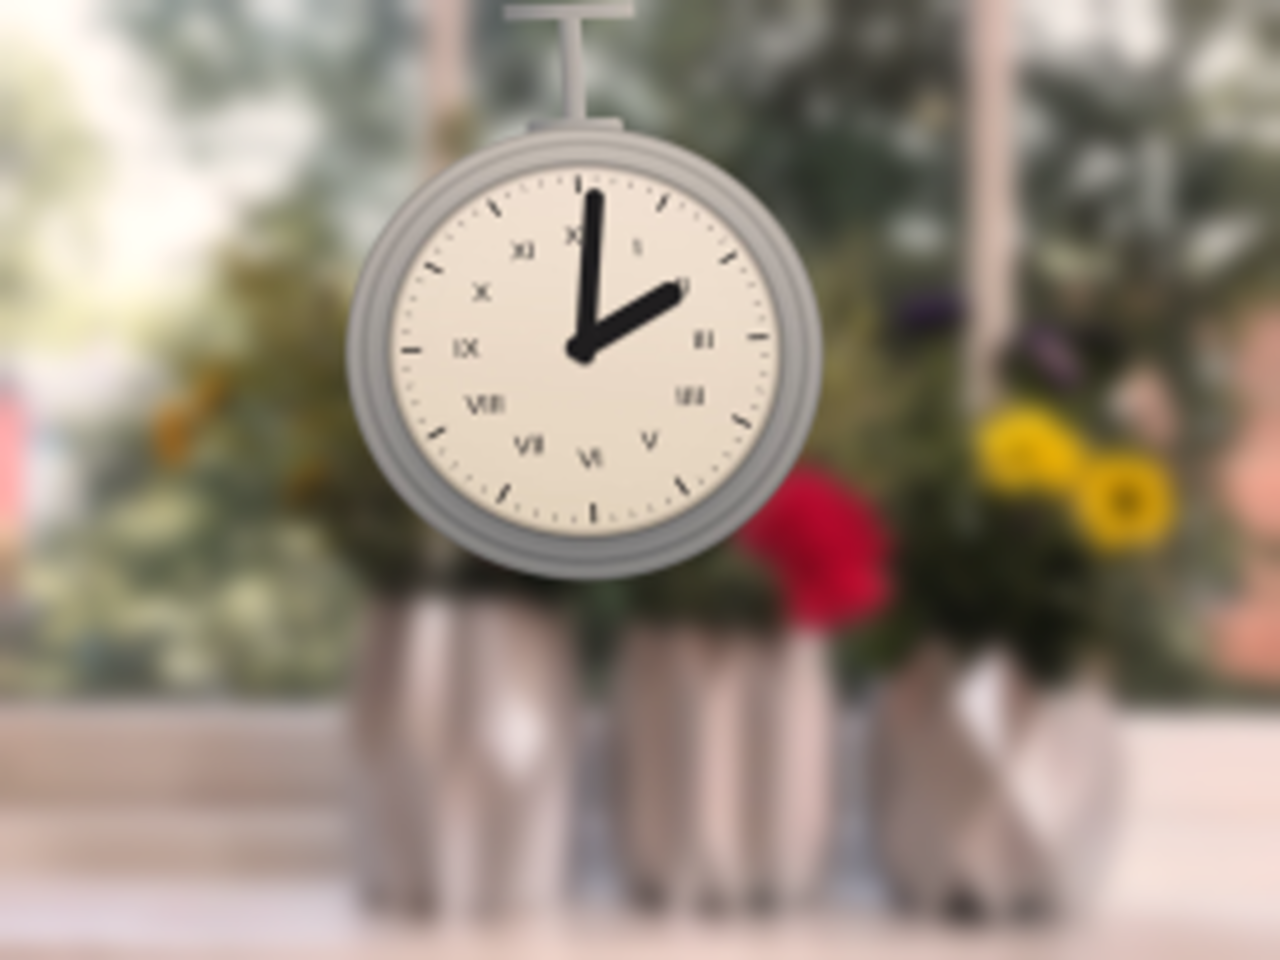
2:01
